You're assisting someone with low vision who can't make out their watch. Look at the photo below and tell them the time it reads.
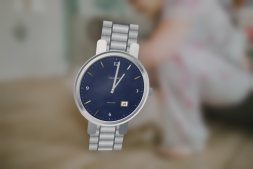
1:01
